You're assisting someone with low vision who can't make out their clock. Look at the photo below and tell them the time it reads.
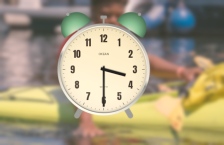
3:30
